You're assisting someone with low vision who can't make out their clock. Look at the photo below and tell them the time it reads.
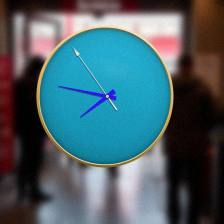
7:46:54
